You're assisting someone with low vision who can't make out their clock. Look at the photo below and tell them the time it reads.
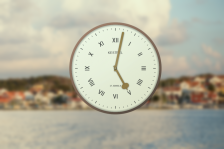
5:02
